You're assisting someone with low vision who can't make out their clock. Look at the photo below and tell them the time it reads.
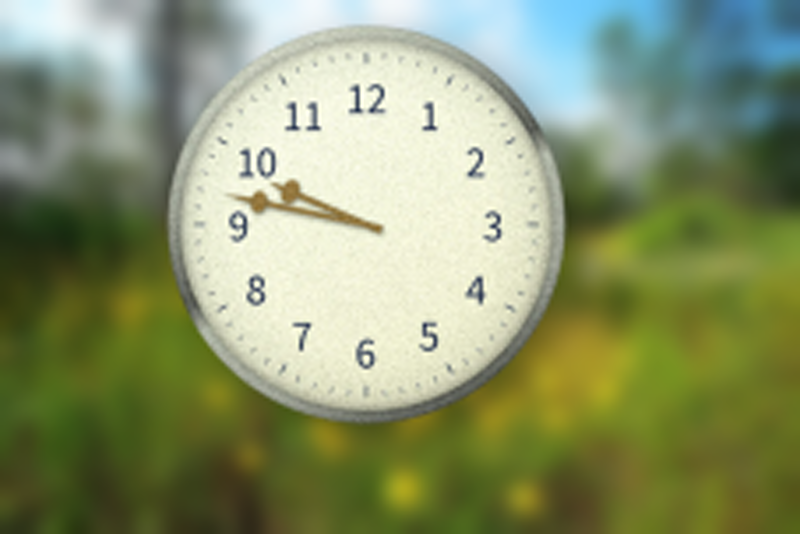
9:47
